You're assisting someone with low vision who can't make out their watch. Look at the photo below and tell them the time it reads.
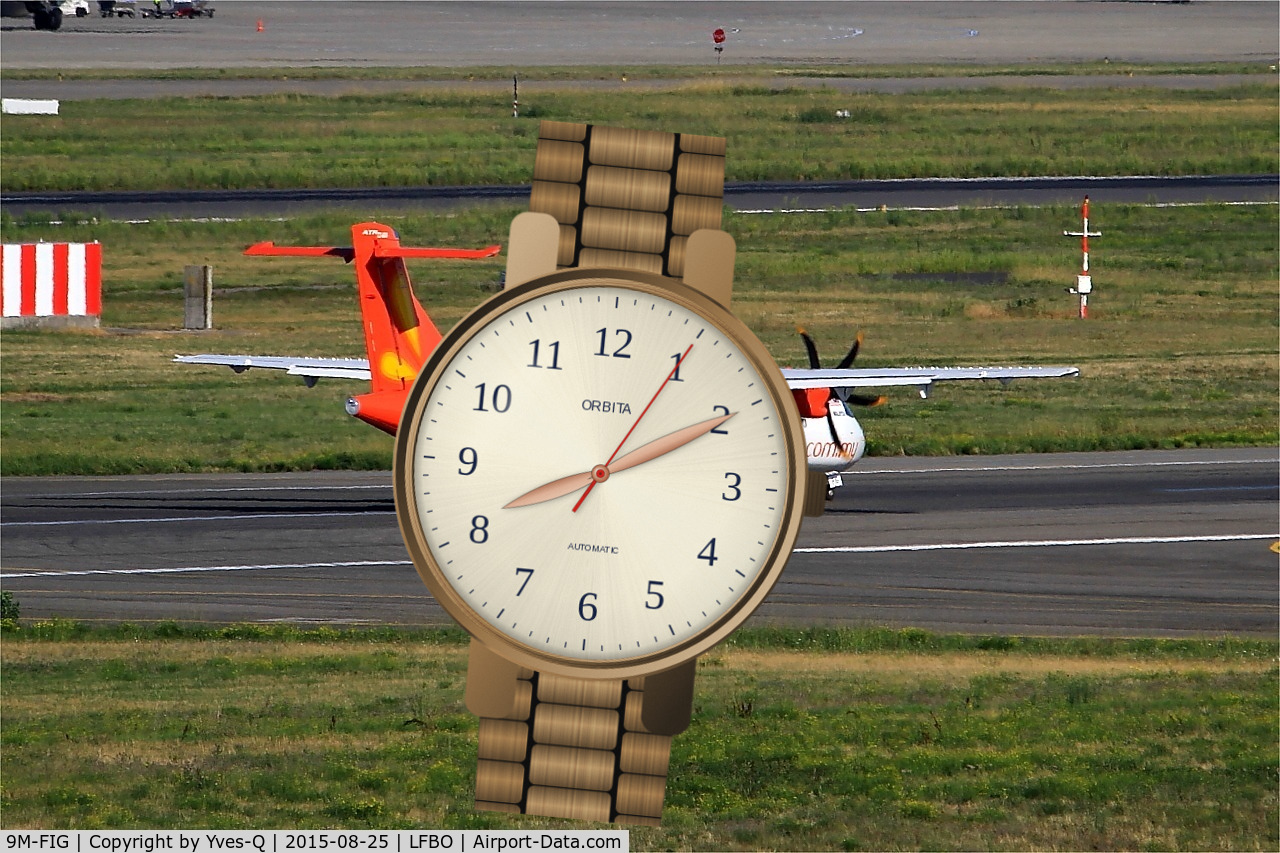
8:10:05
